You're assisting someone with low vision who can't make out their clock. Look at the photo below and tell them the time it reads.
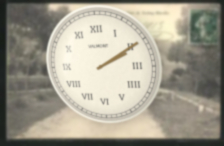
2:10
